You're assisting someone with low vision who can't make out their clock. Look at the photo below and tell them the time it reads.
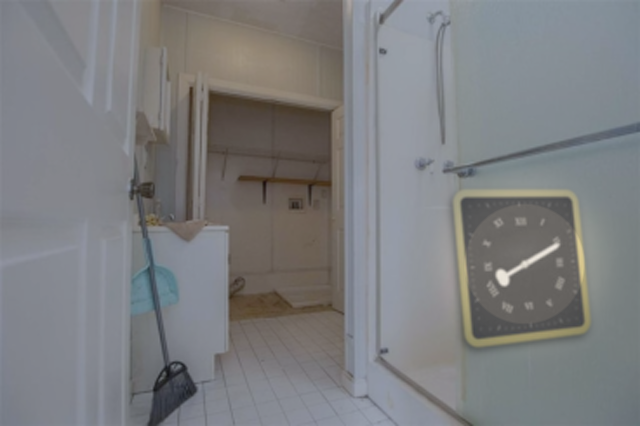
8:11
